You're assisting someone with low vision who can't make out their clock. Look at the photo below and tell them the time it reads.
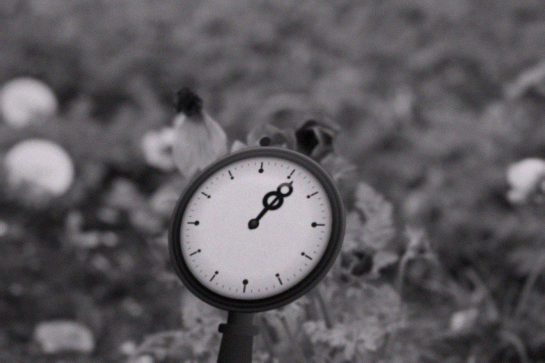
1:06
